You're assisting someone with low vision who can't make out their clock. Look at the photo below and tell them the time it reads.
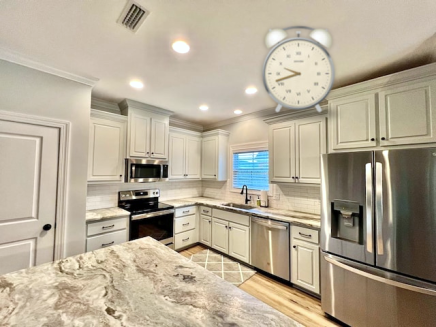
9:42
